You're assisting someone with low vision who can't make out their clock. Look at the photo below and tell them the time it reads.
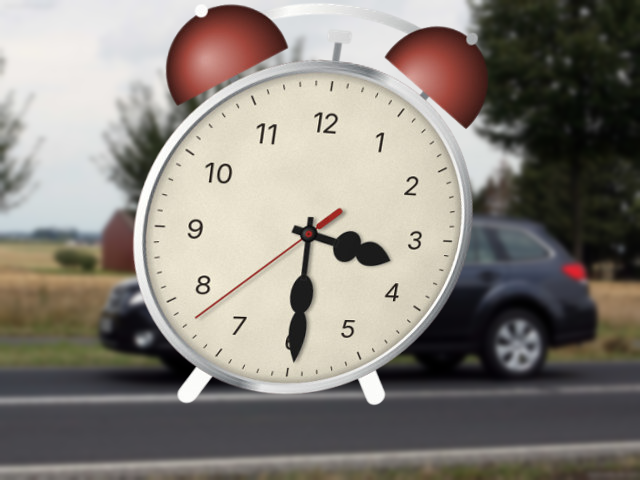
3:29:38
